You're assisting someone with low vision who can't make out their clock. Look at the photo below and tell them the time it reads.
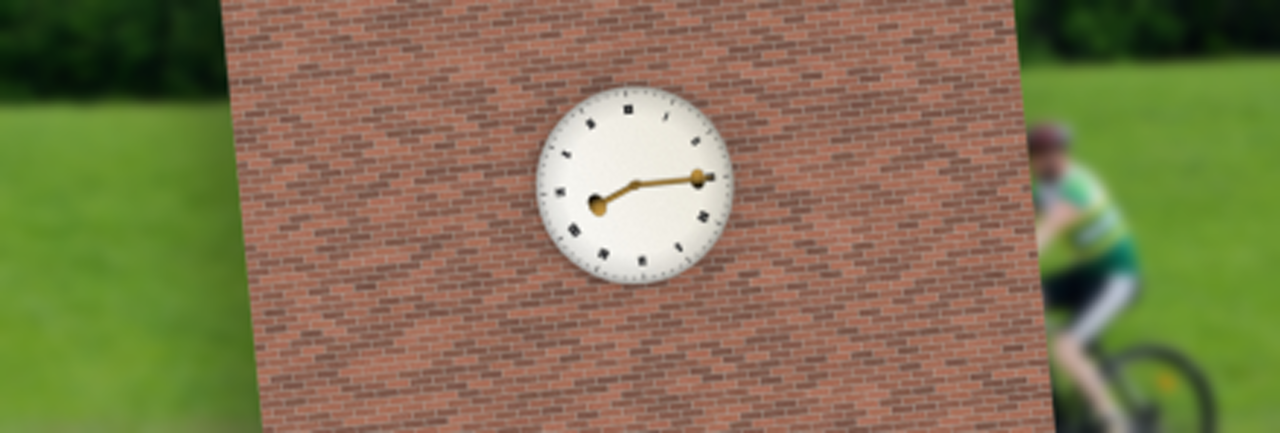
8:15
